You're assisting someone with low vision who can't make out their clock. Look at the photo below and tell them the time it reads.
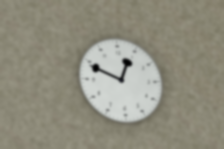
12:49
